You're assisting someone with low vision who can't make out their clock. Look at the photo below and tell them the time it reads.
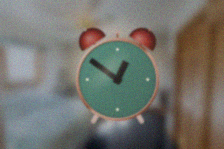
12:51
